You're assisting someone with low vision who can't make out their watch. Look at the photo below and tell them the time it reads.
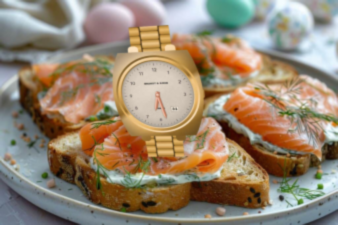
6:28
